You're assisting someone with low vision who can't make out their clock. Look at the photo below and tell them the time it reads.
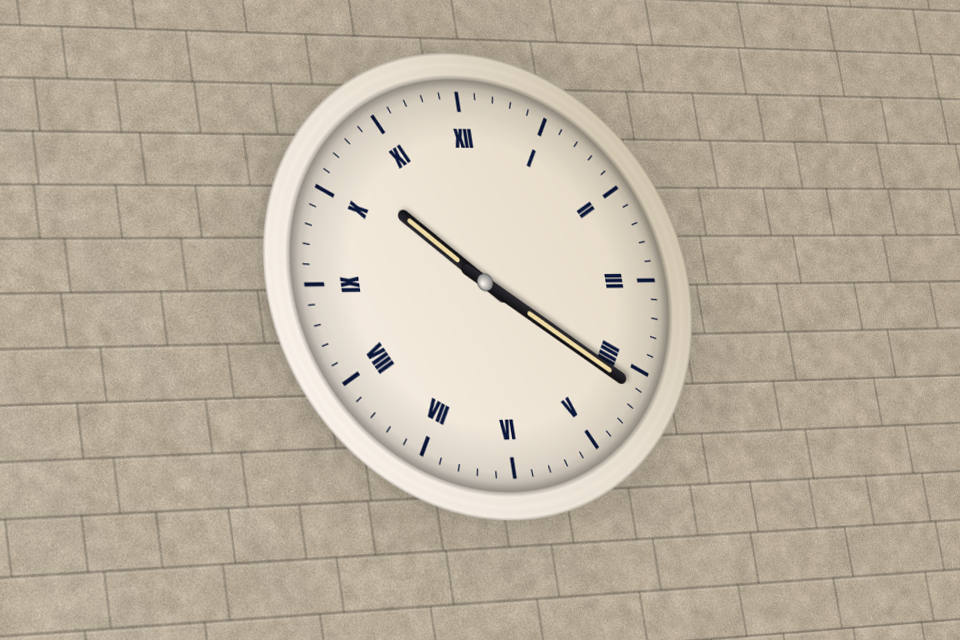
10:21
